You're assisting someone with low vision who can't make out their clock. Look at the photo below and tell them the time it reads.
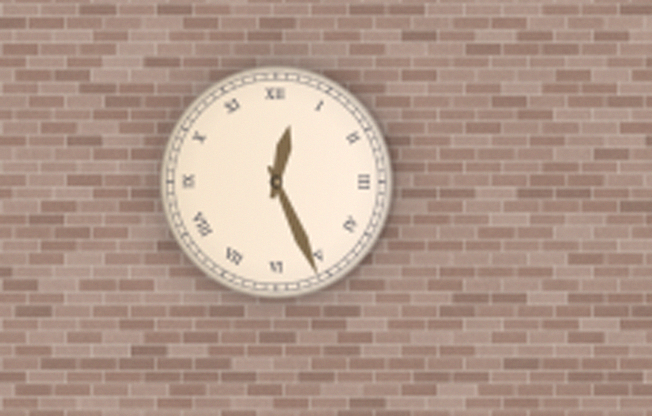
12:26
